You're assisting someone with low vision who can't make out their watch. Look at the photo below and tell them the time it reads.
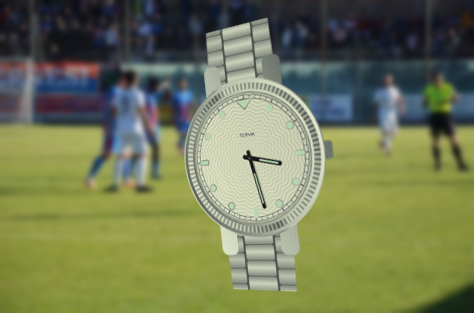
3:28
